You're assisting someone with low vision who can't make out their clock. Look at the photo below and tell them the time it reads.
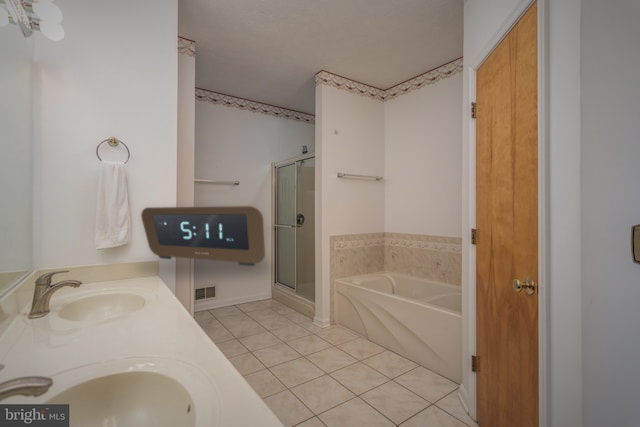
5:11
